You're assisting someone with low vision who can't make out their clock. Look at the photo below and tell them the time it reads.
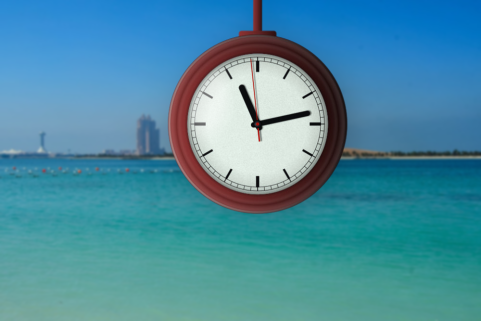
11:12:59
